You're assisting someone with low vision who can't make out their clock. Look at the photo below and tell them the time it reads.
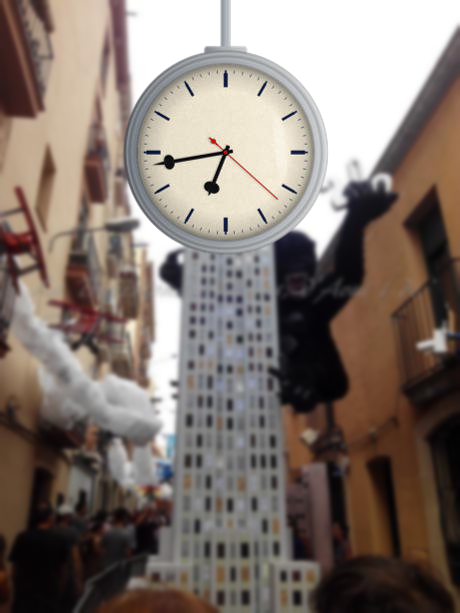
6:43:22
